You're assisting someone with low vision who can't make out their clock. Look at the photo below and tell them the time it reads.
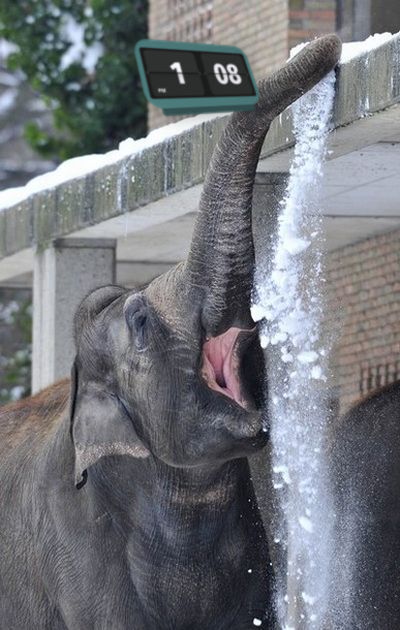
1:08
